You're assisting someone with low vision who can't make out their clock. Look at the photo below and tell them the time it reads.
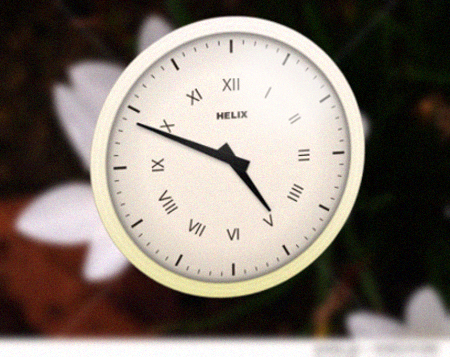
4:49
